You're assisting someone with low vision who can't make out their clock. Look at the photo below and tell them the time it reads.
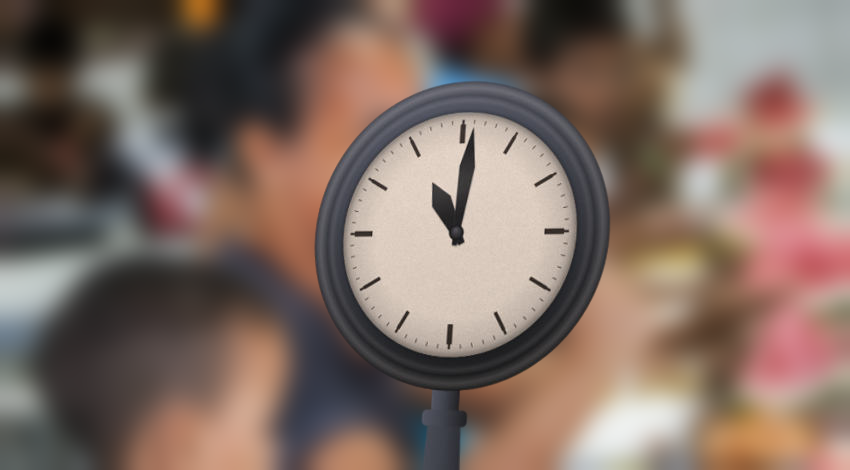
11:01
